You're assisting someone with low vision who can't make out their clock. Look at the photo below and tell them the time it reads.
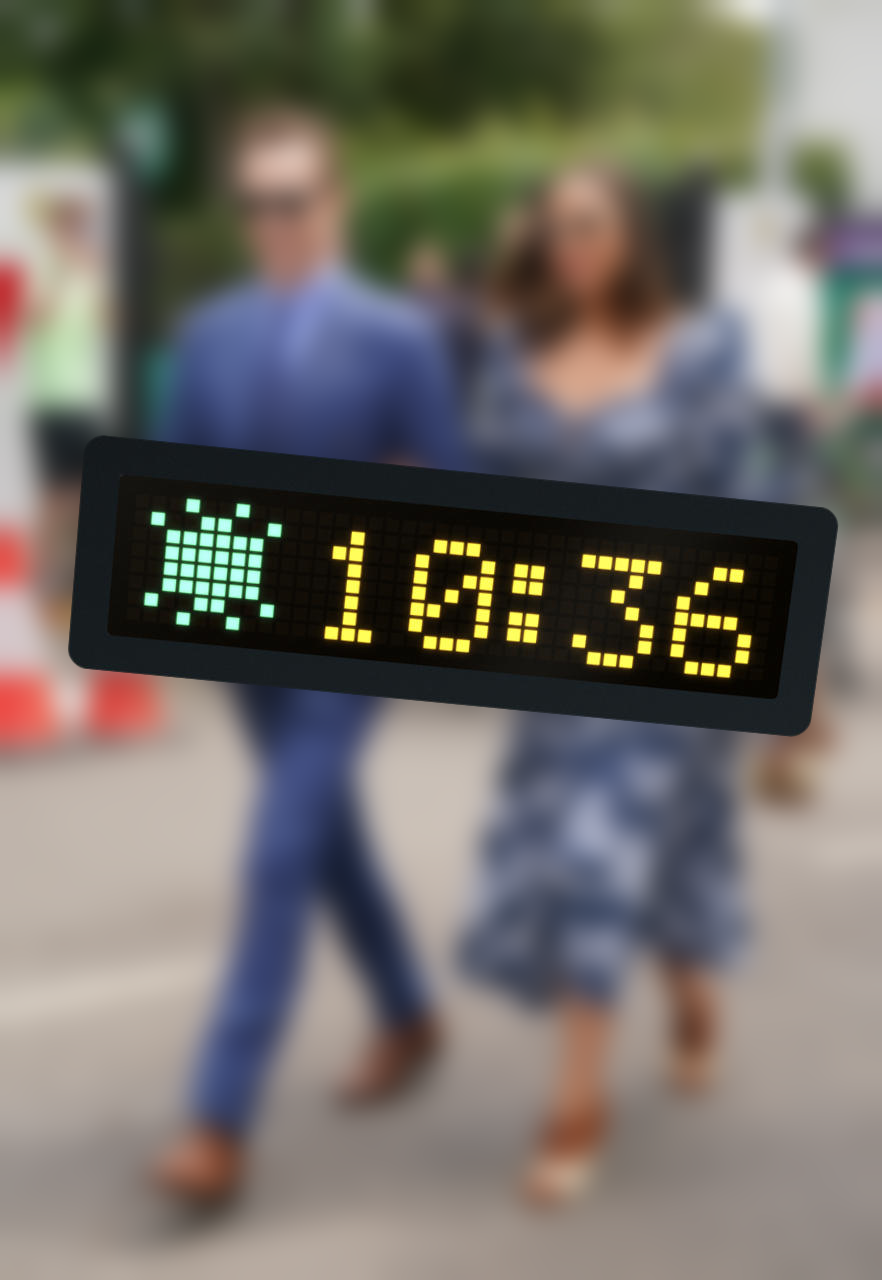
10:36
